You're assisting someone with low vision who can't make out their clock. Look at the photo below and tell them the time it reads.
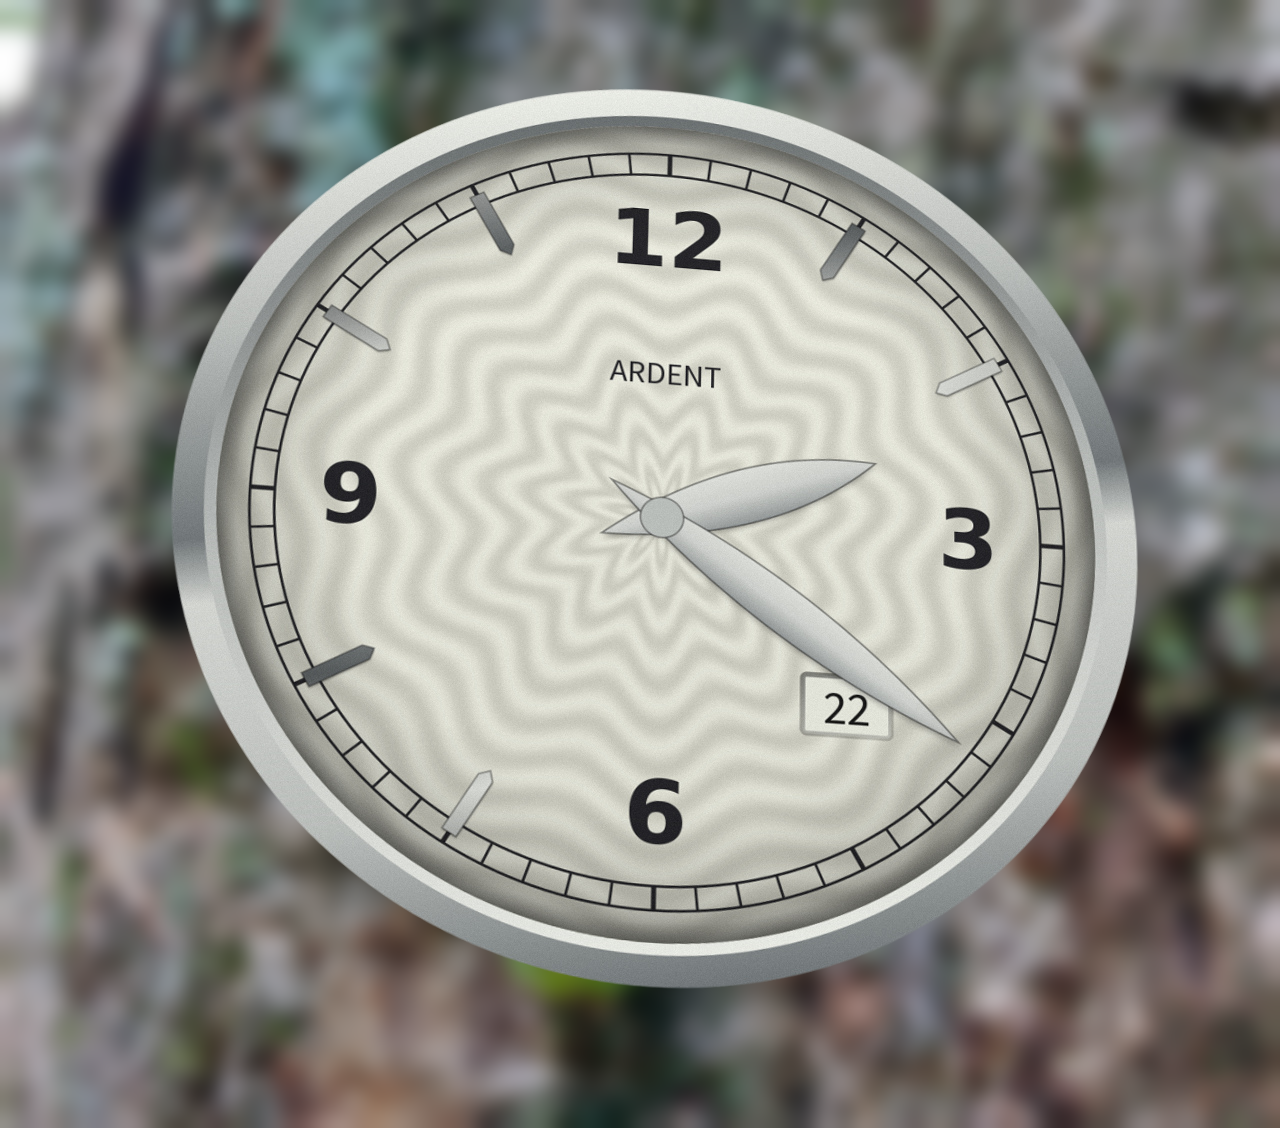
2:21
